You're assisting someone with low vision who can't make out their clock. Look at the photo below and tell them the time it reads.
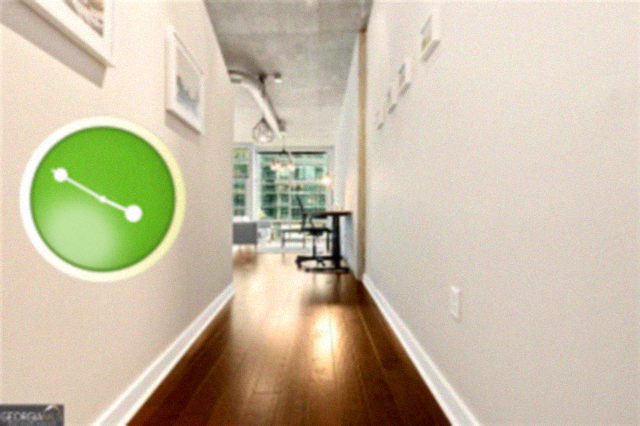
3:50
